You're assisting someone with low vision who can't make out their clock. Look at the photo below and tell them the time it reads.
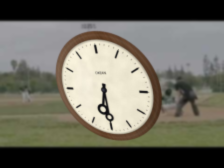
6:30
